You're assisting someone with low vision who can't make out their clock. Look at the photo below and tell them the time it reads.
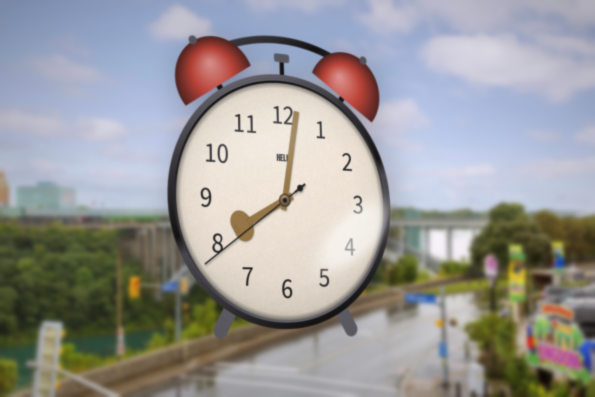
8:01:39
